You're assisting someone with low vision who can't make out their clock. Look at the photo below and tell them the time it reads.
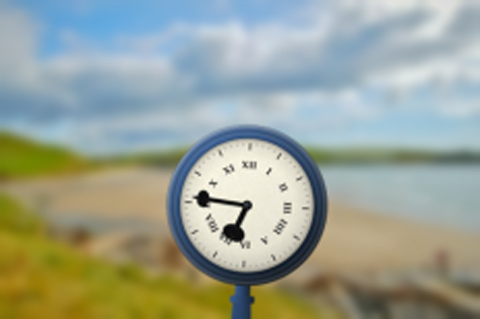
6:46
